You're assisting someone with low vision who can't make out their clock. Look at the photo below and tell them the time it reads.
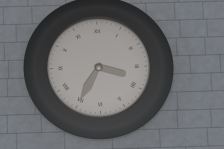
3:35
